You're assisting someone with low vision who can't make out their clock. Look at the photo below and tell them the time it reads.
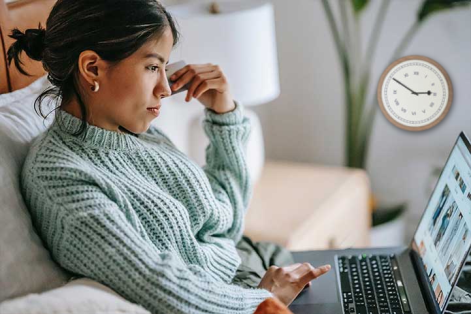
2:50
